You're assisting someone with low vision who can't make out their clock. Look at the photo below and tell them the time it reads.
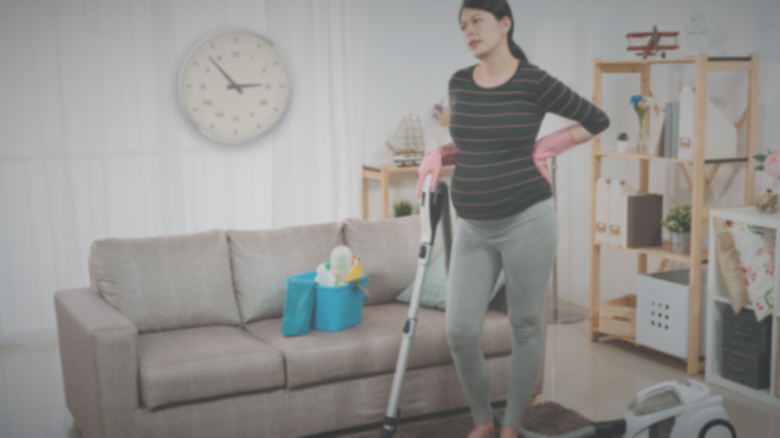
2:53
